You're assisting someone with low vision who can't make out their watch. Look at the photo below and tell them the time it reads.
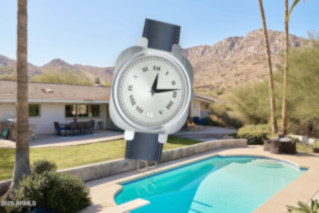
12:13
